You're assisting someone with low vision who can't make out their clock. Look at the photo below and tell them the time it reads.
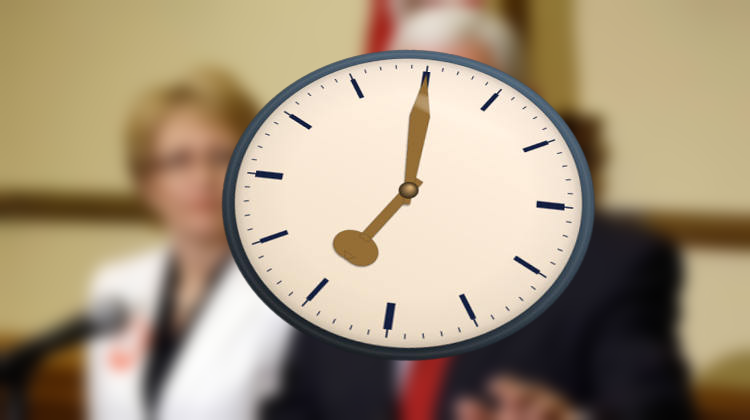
7:00
